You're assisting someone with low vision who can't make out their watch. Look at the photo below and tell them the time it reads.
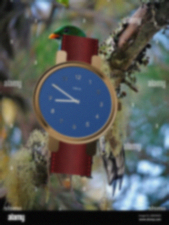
8:50
